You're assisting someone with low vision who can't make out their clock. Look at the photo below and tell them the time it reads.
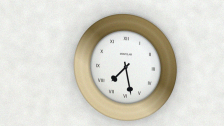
7:28
